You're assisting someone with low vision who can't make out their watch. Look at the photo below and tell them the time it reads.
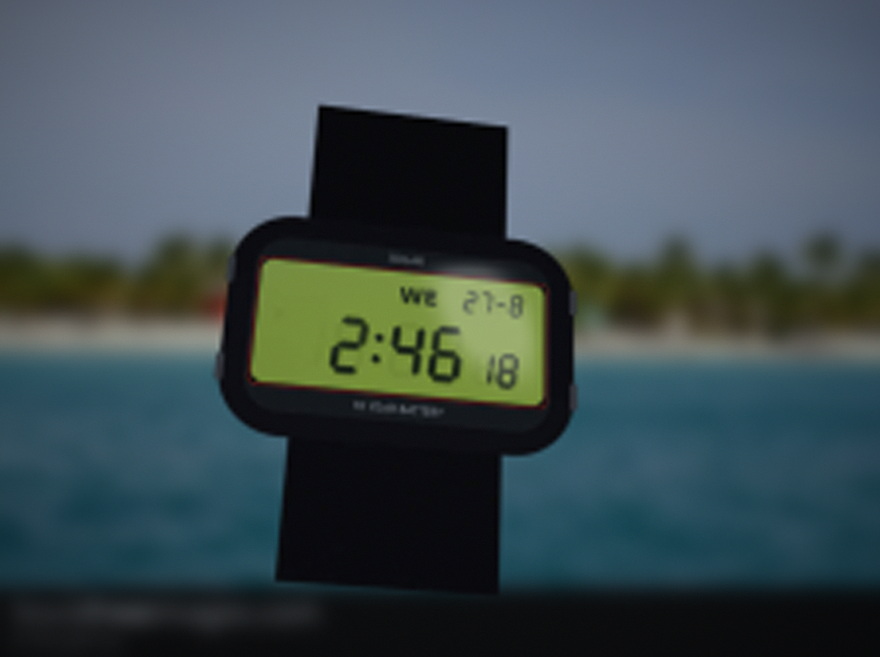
2:46:18
